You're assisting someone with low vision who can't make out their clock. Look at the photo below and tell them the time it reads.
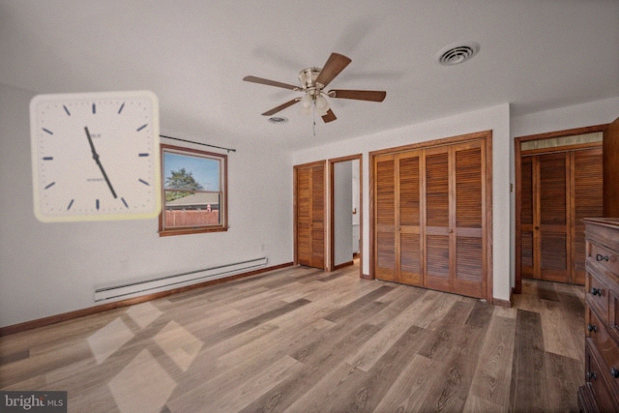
11:26
